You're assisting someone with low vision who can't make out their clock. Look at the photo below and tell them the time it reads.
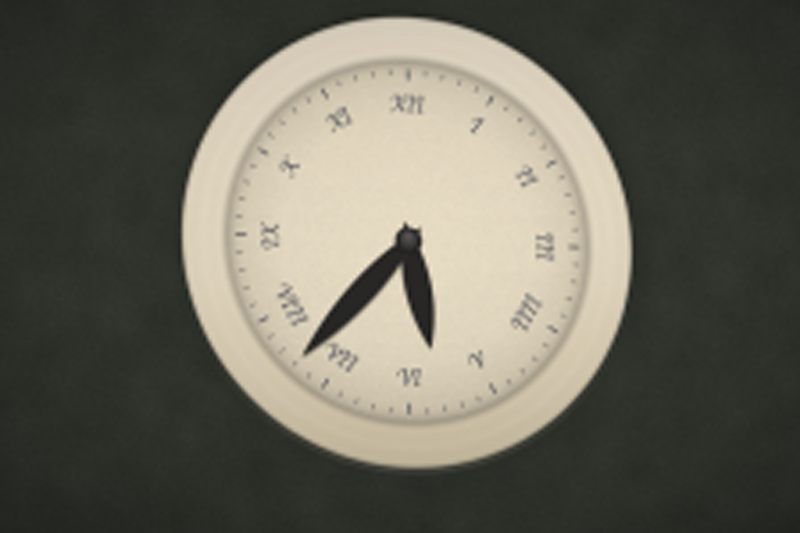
5:37
